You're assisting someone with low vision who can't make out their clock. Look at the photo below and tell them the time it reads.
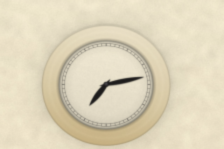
7:13
